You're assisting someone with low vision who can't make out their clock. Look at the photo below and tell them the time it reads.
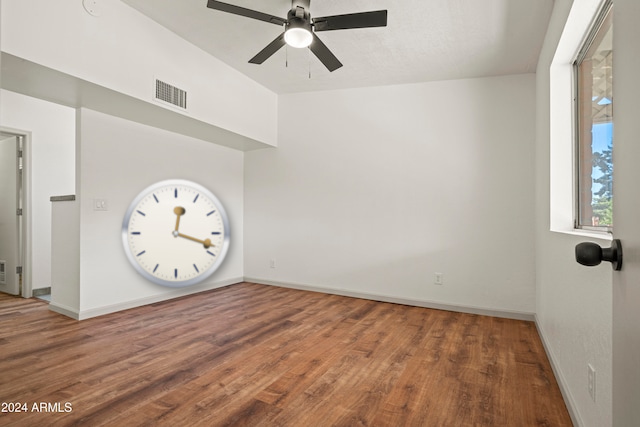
12:18
